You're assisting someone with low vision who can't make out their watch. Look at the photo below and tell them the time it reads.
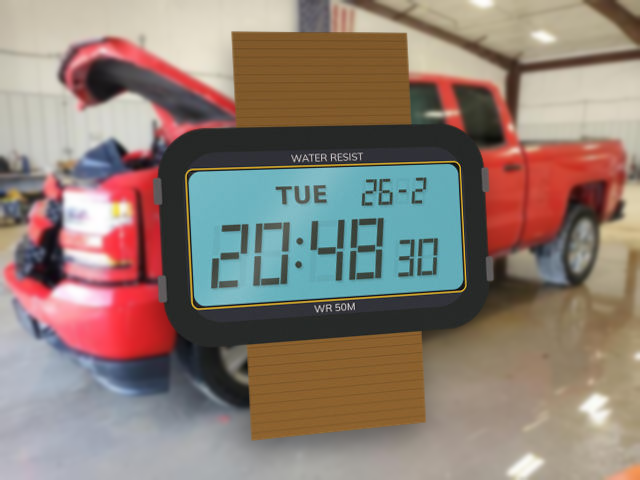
20:48:30
